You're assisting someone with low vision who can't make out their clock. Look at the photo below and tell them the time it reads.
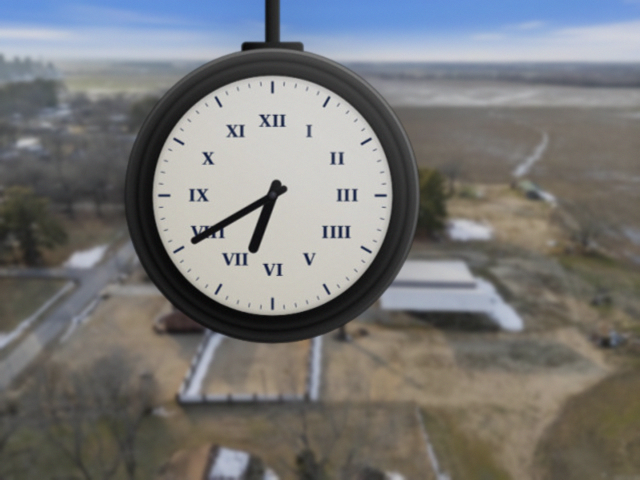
6:40
